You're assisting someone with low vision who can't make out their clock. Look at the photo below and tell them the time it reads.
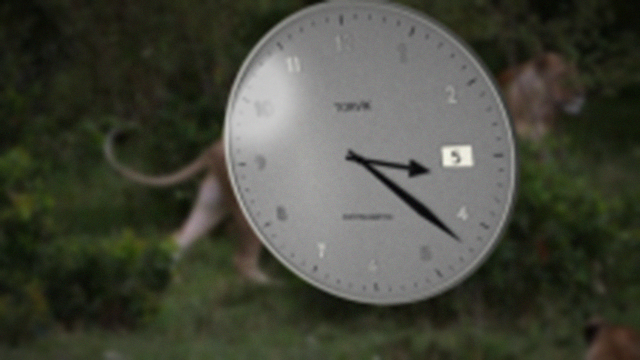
3:22
